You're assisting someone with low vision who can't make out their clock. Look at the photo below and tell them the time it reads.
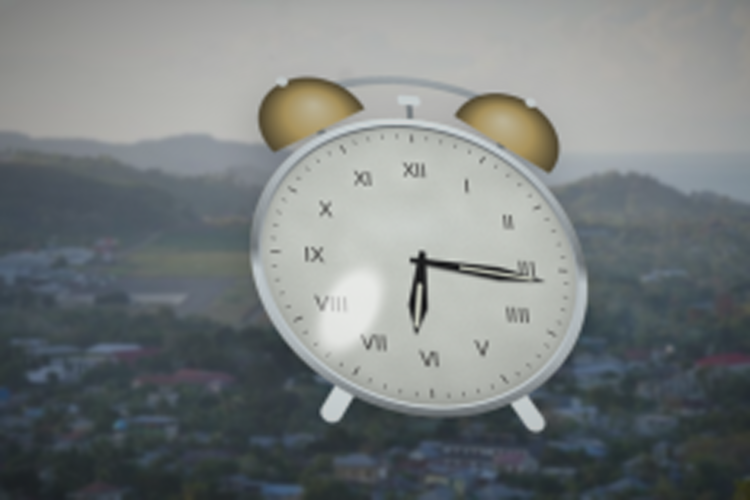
6:16
